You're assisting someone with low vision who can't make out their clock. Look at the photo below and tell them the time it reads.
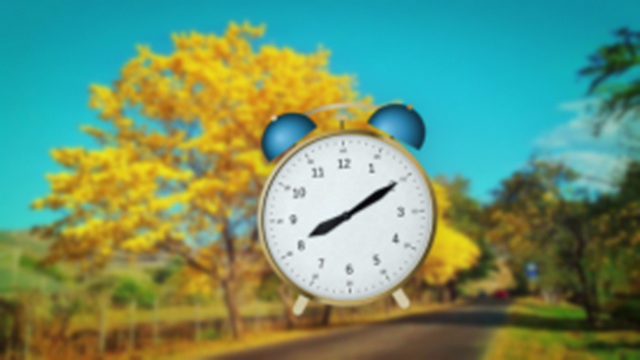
8:10
